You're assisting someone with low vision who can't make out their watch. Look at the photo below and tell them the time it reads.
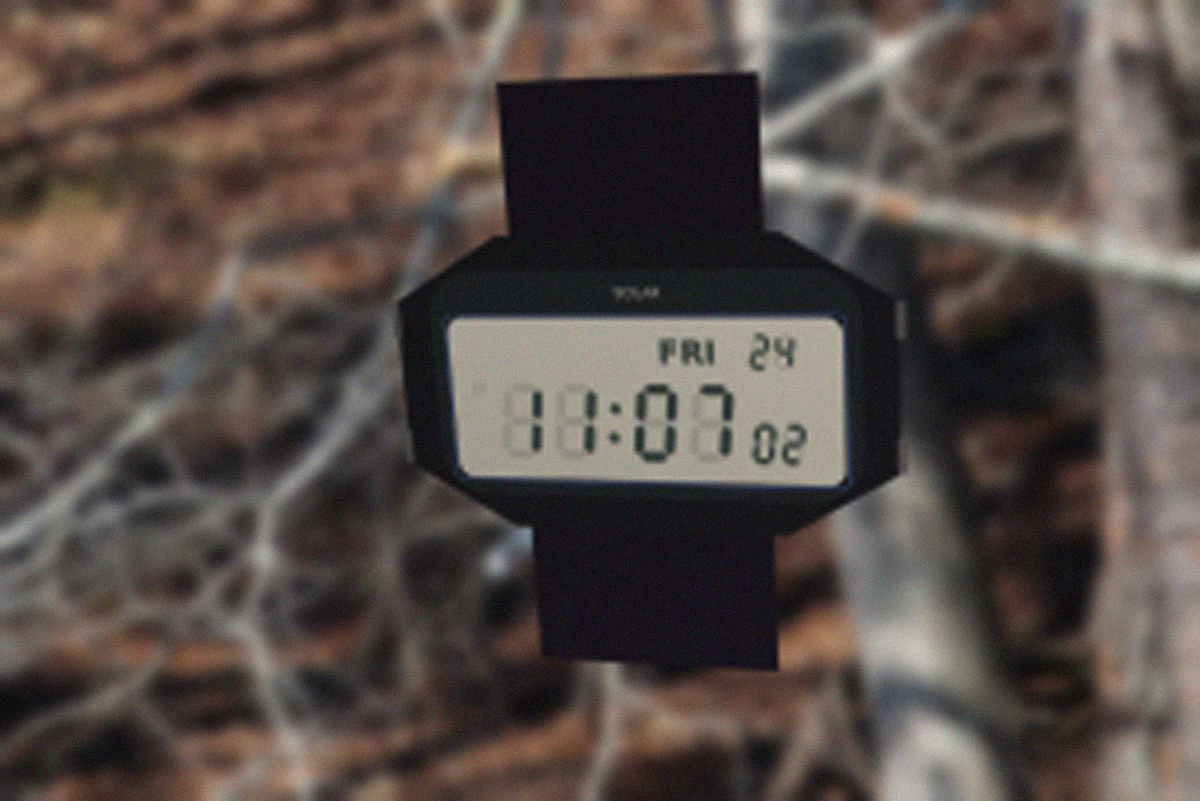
11:07:02
